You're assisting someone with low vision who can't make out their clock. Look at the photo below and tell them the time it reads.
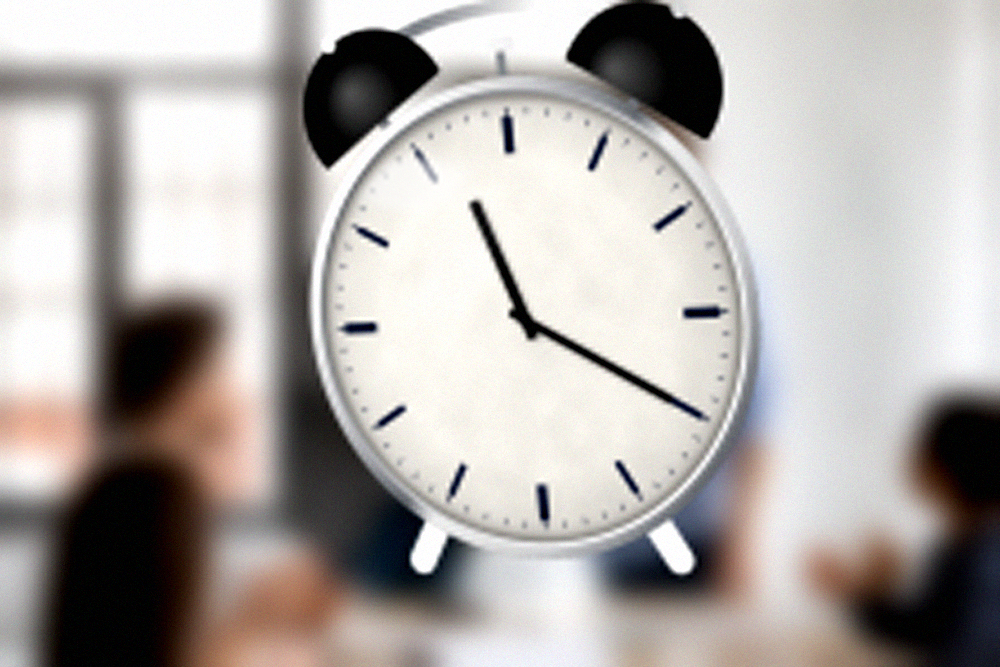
11:20
